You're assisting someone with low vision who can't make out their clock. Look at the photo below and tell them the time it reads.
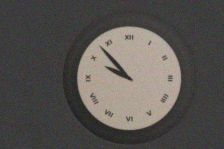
9:53
